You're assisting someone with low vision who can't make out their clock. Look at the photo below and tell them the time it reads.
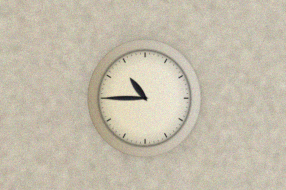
10:45
